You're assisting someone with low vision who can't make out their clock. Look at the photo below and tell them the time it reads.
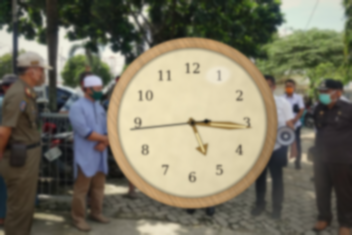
5:15:44
